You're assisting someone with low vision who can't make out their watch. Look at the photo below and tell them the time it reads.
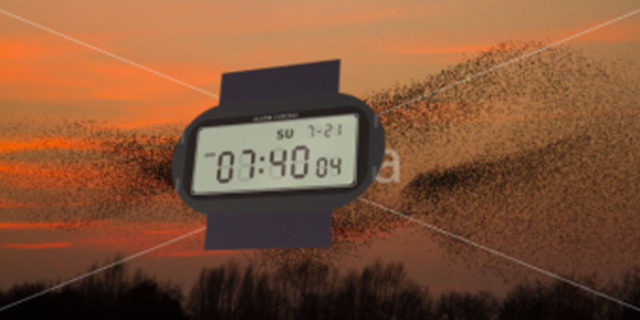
7:40:04
